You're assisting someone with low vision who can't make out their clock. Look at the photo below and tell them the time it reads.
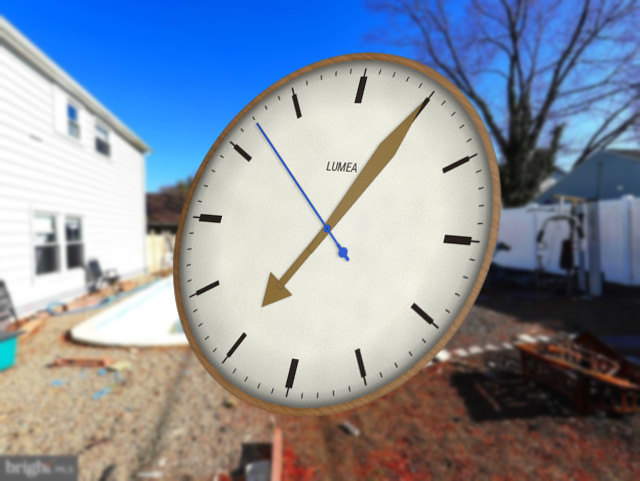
7:04:52
